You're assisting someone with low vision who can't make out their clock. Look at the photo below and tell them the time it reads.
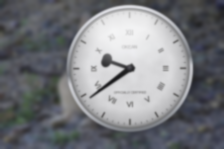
9:39
